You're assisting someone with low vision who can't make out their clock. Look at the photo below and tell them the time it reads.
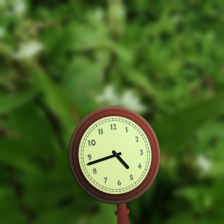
4:43
